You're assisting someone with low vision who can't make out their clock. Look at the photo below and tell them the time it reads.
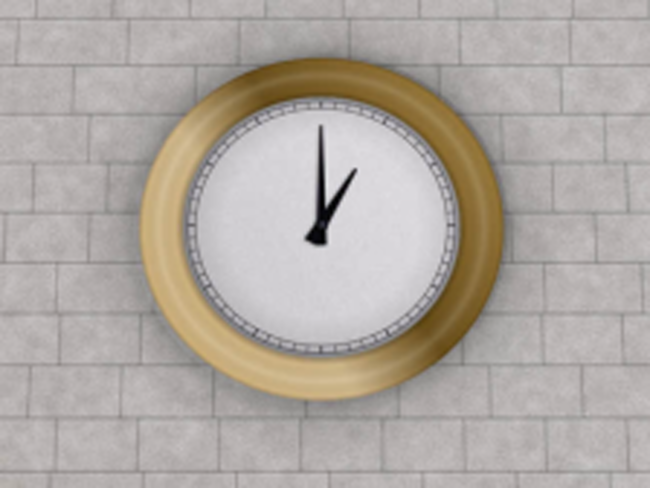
1:00
